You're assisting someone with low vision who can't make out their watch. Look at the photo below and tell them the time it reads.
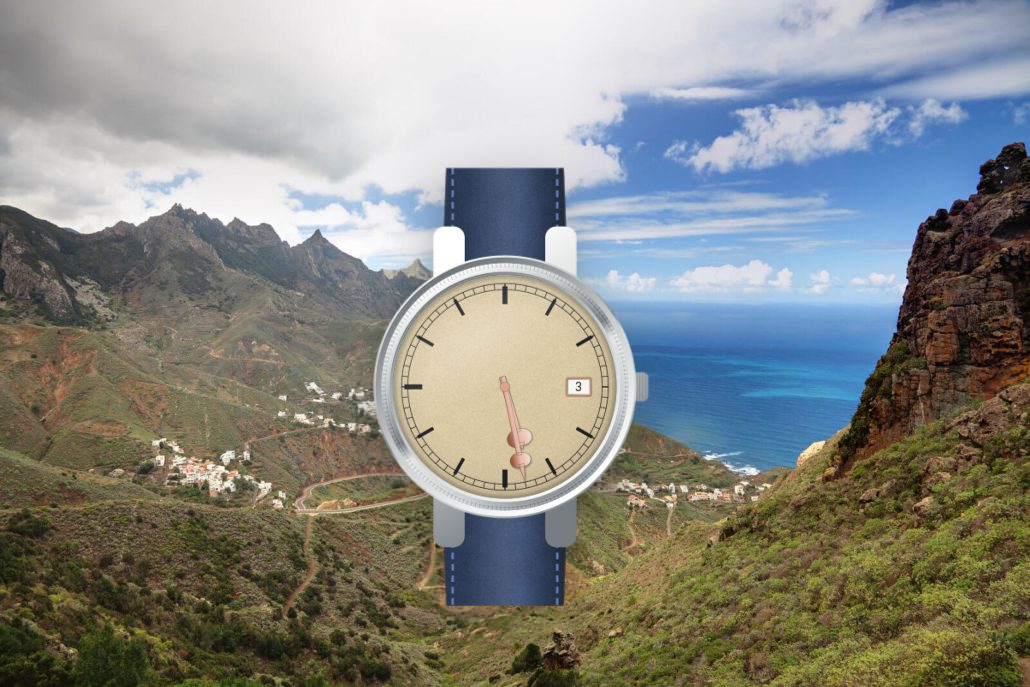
5:28
